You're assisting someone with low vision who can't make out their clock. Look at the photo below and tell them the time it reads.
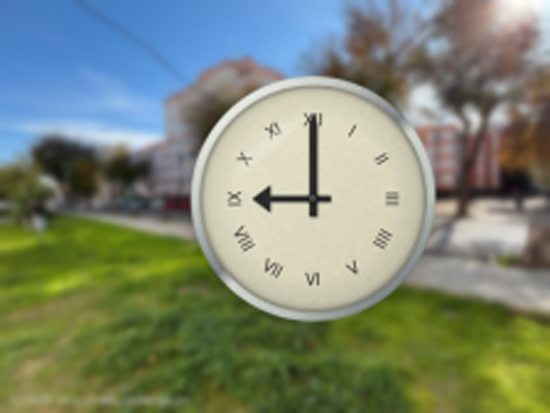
9:00
